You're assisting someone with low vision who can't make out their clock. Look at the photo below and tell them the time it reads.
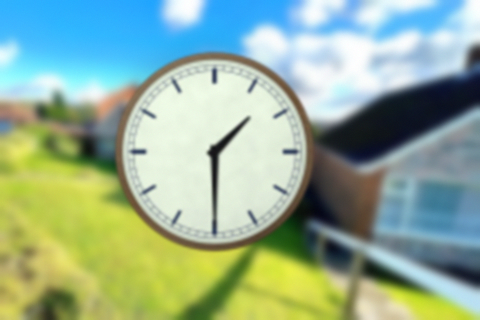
1:30
